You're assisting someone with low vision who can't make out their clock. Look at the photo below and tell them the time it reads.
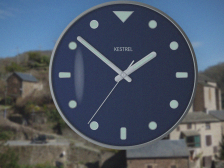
1:51:36
